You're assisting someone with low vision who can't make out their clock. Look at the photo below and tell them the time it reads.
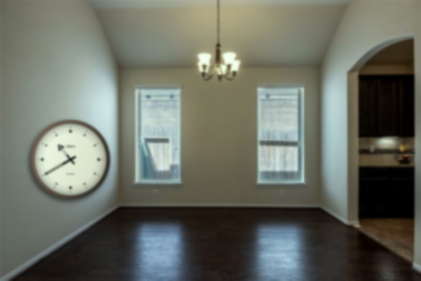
10:40
